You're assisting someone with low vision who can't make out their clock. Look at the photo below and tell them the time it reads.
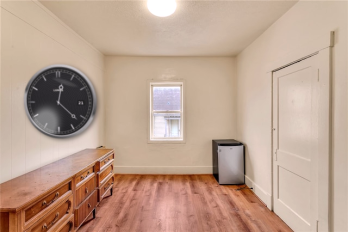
12:22
